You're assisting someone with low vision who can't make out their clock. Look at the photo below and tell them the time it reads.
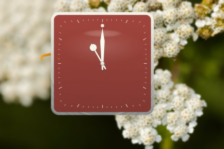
11:00
